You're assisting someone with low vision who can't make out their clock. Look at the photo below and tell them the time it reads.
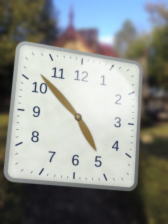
4:52
